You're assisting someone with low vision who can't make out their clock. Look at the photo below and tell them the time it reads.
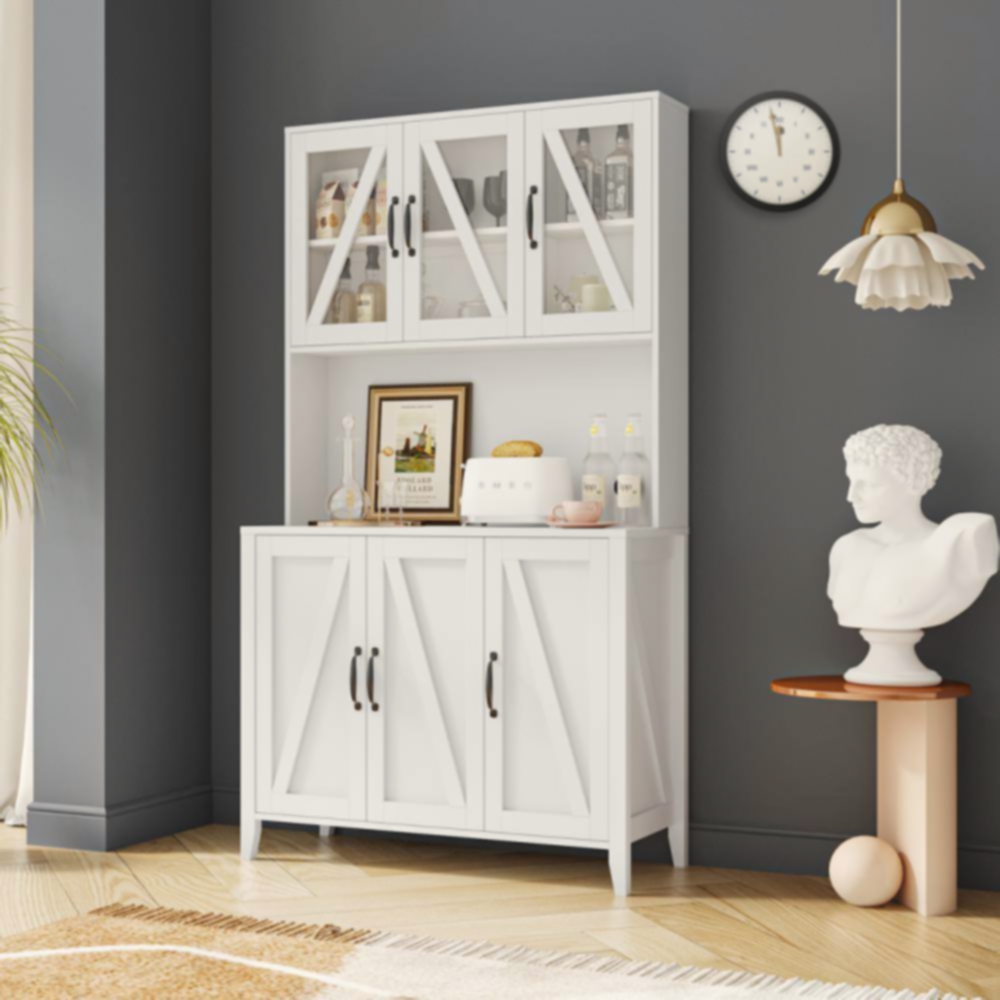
11:58
